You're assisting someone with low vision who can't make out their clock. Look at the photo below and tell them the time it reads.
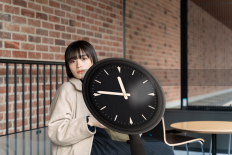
11:46
